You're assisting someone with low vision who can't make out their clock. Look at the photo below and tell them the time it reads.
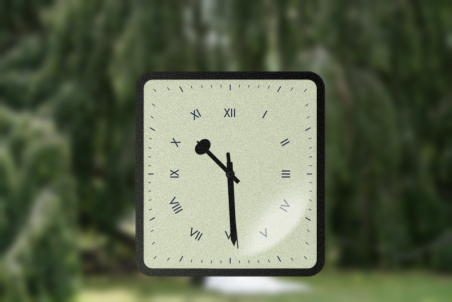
10:29:29
